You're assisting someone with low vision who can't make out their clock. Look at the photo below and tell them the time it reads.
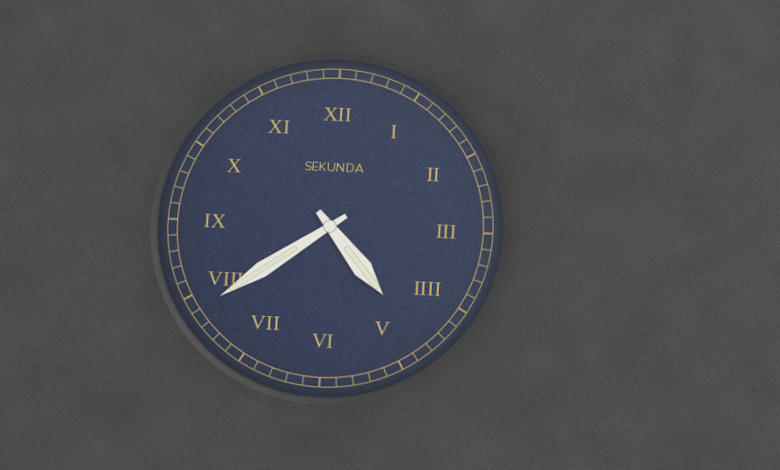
4:39
